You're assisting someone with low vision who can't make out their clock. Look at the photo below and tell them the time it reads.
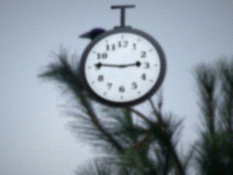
2:46
